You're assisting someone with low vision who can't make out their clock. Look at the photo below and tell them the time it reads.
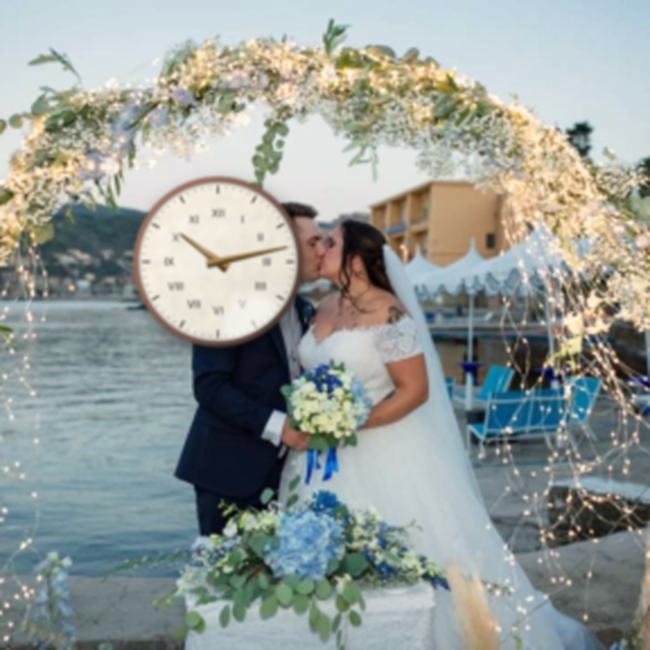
10:13
